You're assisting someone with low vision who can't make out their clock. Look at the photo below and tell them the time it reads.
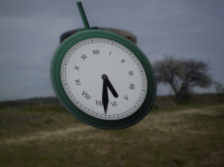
5:33
